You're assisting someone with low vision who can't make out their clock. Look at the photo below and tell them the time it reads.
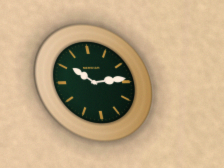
10:14
